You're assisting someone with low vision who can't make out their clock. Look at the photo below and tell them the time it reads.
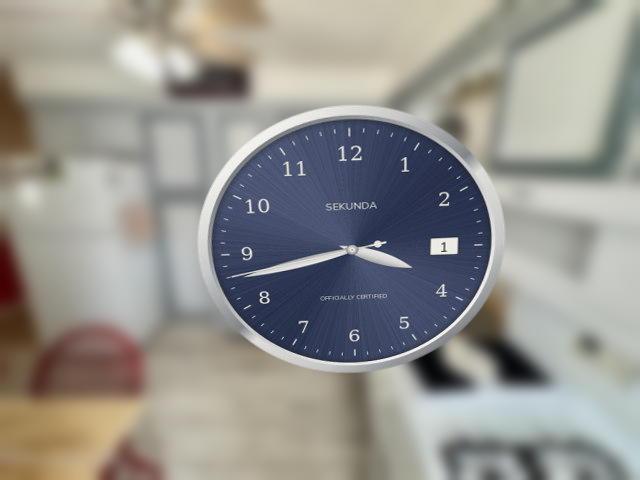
3:42:43
